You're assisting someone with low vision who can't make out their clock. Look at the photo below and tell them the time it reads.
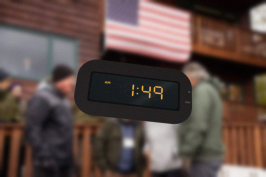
1:49
